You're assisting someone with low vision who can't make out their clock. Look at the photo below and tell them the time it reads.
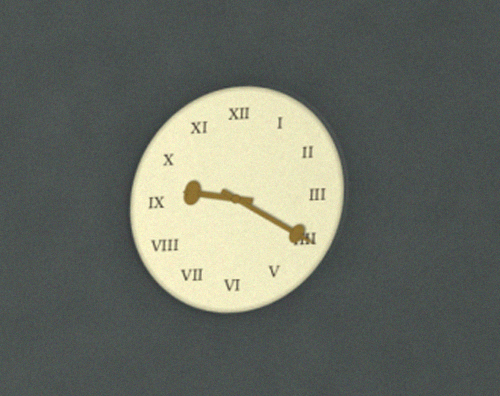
9:20
